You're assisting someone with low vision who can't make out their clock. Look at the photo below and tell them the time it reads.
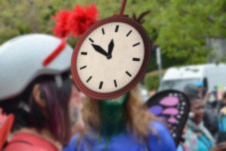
11:49
